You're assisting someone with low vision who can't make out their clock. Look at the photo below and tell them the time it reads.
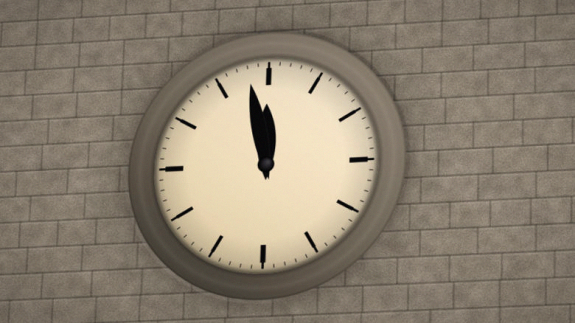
11:58
